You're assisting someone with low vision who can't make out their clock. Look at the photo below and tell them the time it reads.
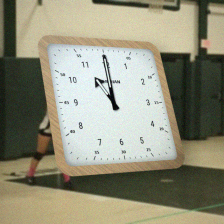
11:00
